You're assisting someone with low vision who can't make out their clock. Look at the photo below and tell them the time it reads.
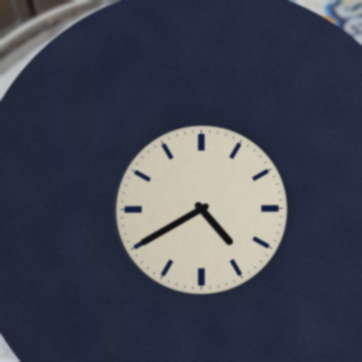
4:40
